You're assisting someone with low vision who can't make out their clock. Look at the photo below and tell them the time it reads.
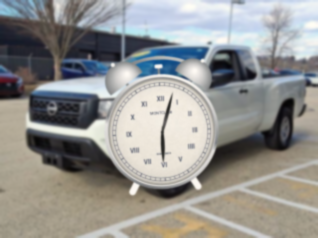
6:03
